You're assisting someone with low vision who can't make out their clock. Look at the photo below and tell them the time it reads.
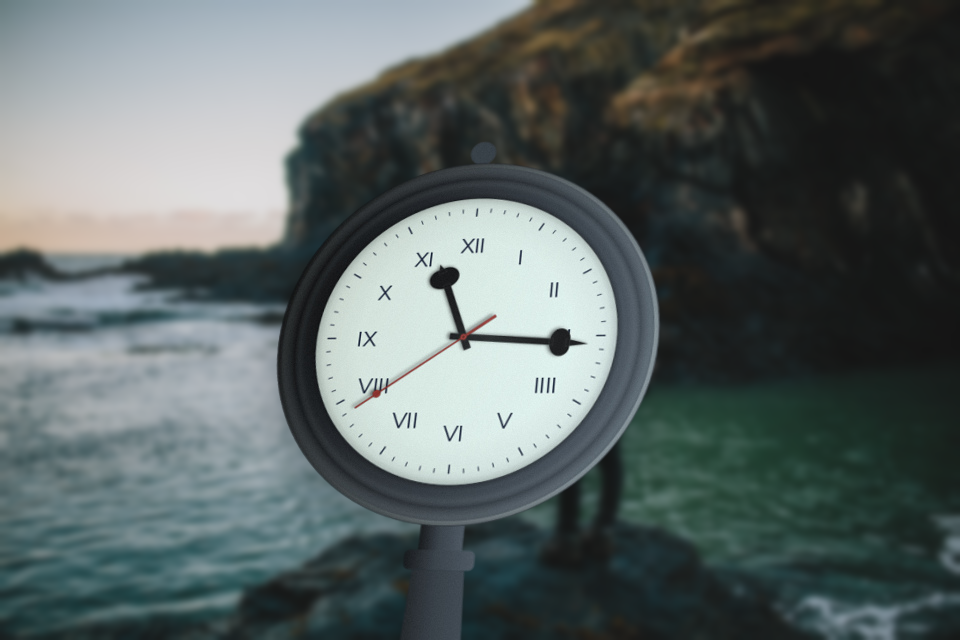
11:15:39
